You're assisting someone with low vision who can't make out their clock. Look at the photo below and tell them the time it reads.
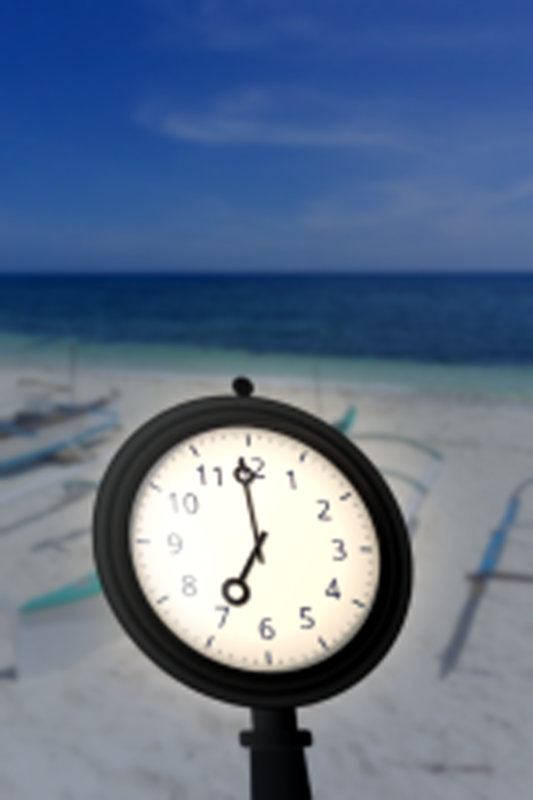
6:59
